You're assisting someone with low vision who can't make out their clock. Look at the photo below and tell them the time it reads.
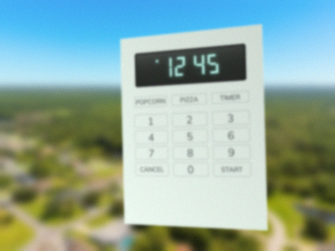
12:45
